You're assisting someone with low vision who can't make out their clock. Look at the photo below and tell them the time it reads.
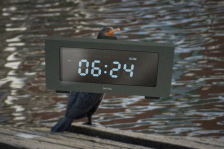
6:24
